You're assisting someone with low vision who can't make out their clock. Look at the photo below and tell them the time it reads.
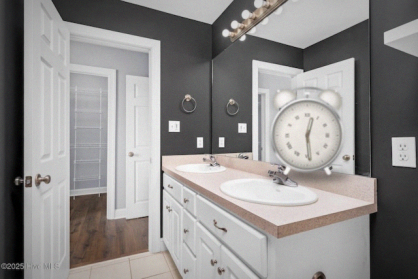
12:29
